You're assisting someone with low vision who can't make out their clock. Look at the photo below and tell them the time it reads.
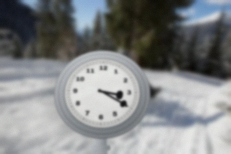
3:20
